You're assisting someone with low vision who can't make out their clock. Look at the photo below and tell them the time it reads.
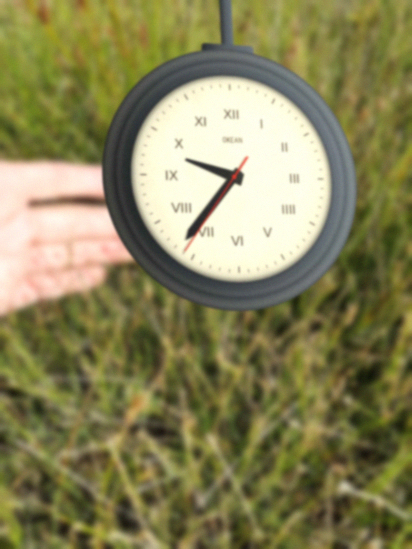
9:36:36
